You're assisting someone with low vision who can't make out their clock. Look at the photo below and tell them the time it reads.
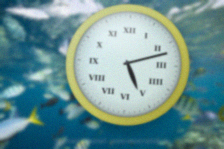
5:12
